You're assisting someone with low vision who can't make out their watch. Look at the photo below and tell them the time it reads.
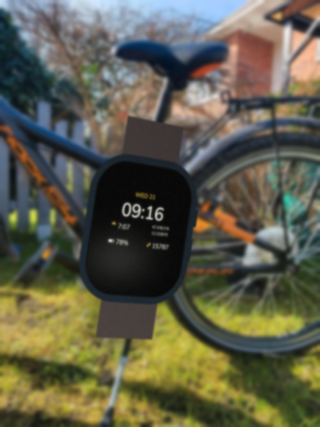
9:16
